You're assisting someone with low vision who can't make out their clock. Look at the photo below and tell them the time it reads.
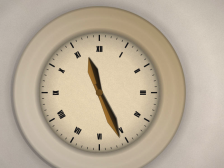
11:26
